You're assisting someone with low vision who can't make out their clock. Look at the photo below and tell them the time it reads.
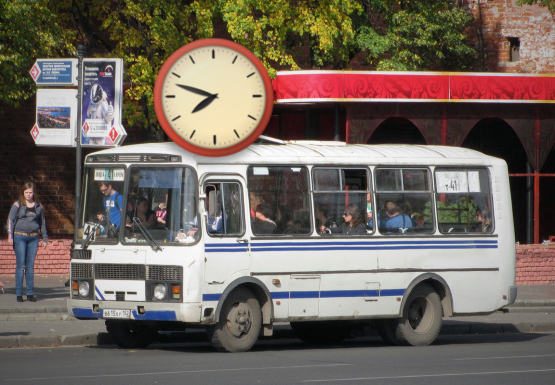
7:48
